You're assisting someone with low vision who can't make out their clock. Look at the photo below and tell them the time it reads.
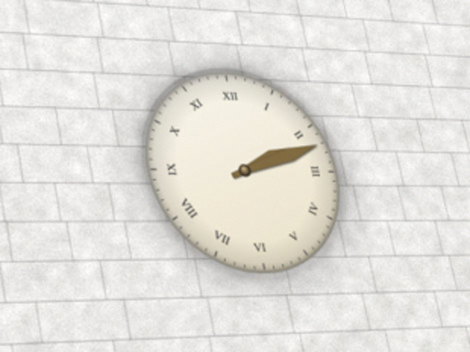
2:12
